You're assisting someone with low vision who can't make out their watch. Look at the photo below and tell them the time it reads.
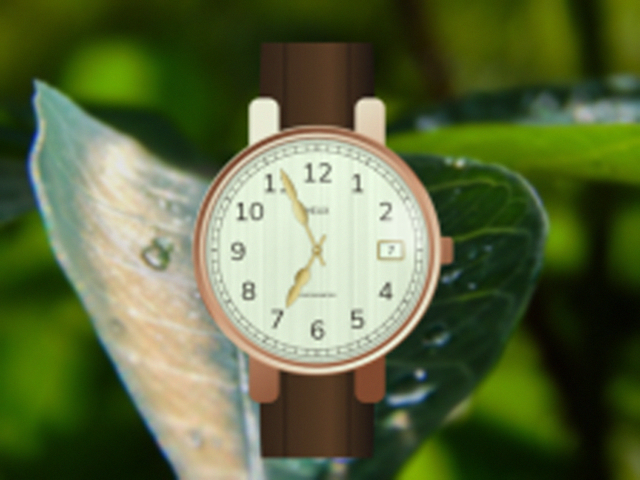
6:56
